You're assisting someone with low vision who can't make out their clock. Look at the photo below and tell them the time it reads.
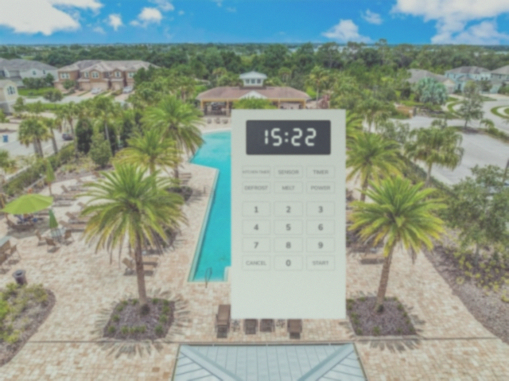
15:22
